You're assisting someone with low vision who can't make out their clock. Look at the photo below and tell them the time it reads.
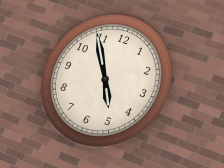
4:54
